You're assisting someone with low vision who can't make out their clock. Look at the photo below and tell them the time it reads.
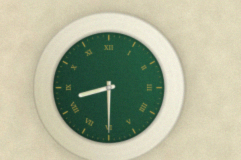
8:30
